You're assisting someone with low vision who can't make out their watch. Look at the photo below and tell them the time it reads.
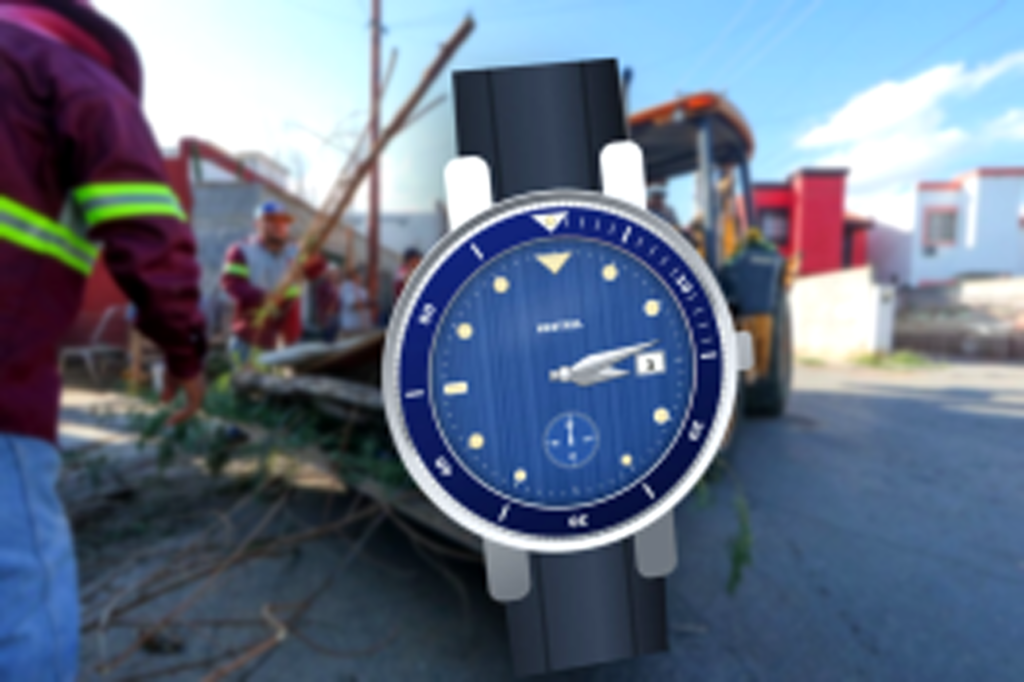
3:13
